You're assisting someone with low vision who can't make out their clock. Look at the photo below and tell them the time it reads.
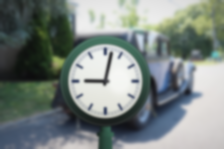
9:02
